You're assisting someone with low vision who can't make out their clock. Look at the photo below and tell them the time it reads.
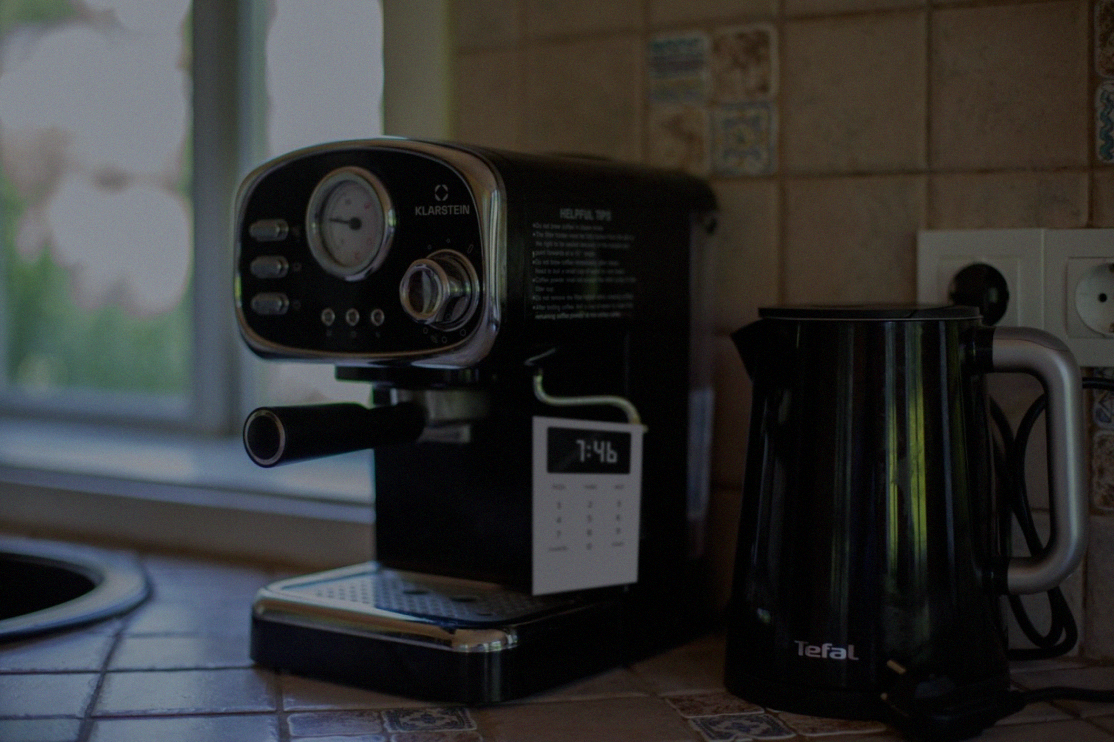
7:46
